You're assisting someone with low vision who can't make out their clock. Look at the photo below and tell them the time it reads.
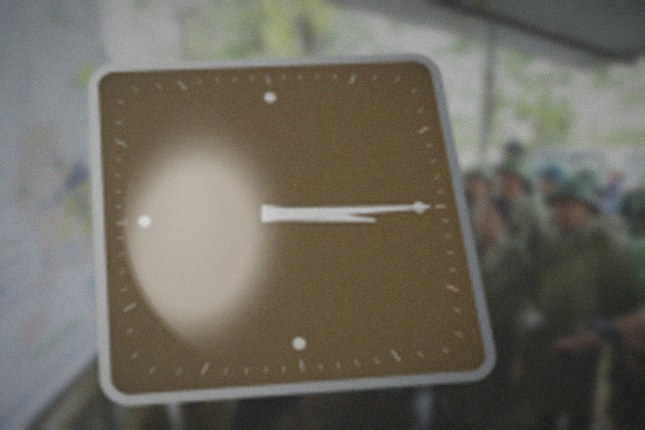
3:15
